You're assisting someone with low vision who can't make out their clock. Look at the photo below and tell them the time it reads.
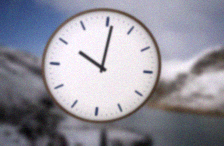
10:01
